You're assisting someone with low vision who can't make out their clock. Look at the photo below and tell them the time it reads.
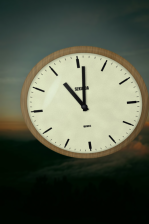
11:01
